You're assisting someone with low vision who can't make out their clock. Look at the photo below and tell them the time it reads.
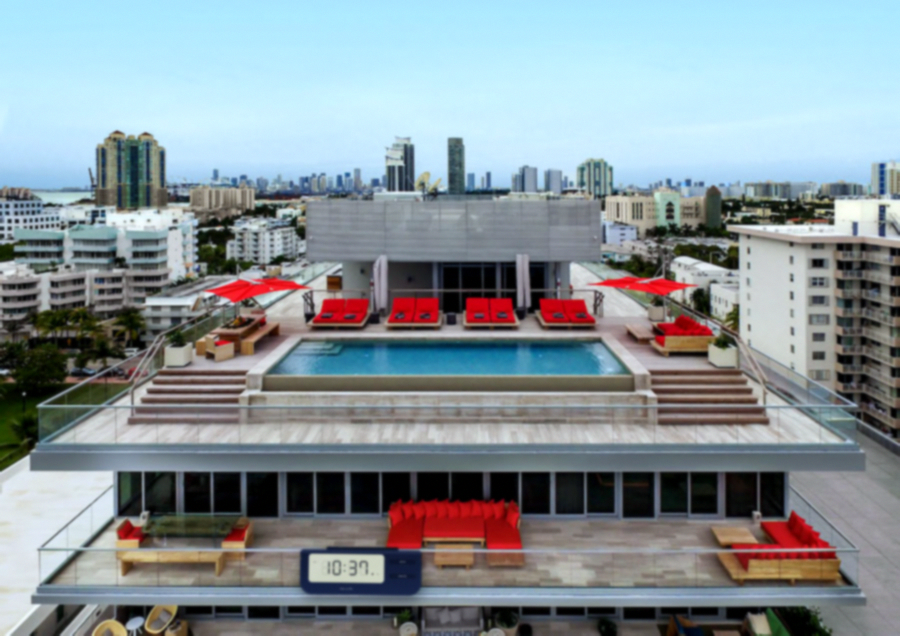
10:37
